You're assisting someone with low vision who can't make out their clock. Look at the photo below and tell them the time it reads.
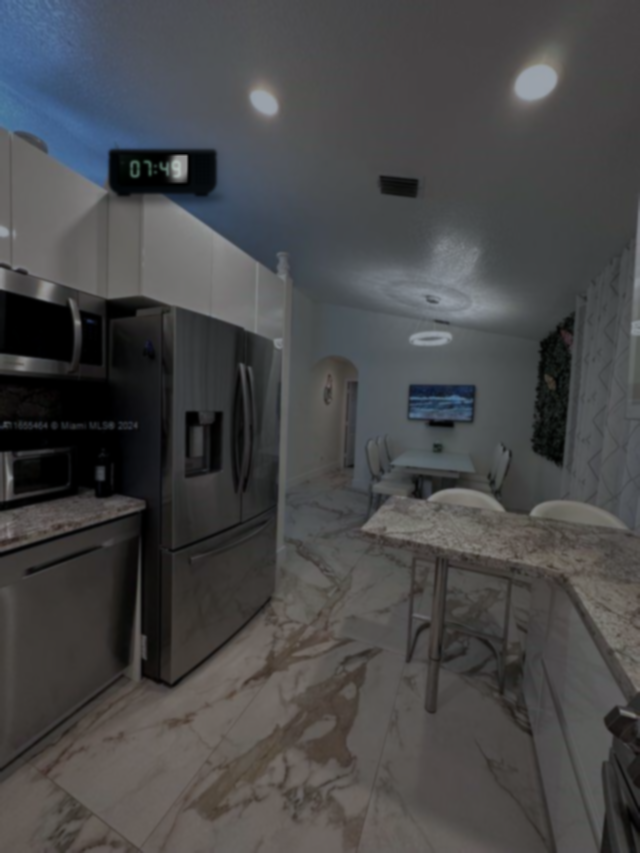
7:49
